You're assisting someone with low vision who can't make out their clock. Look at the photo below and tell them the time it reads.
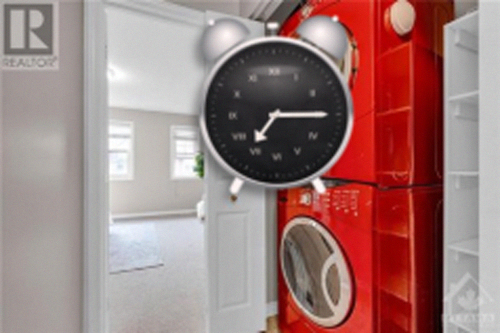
7:15
